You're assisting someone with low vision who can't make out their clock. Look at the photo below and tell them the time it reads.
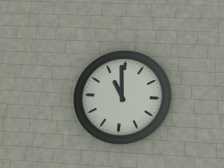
10:59
